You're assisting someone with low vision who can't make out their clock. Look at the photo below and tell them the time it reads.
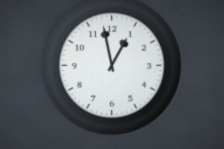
12:58
